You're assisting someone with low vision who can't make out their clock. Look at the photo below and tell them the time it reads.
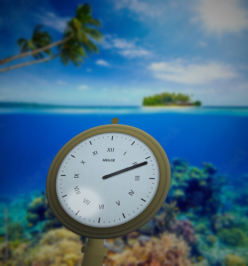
2:11
